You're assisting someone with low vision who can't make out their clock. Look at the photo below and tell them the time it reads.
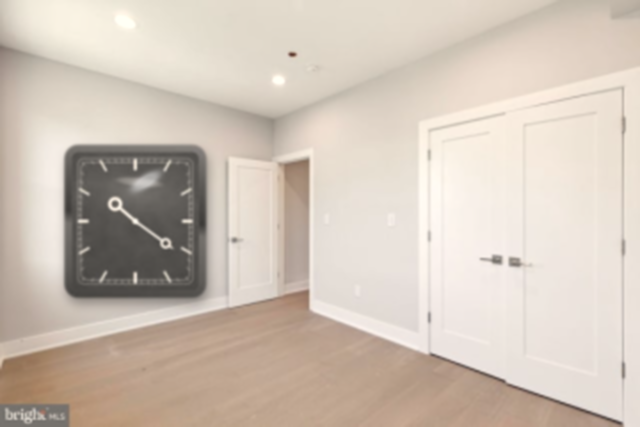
10:21
